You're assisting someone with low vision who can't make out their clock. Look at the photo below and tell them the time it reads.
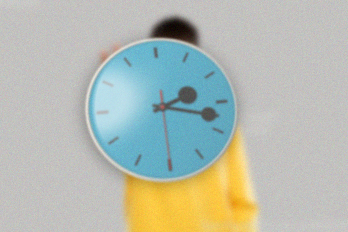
2:17:30
